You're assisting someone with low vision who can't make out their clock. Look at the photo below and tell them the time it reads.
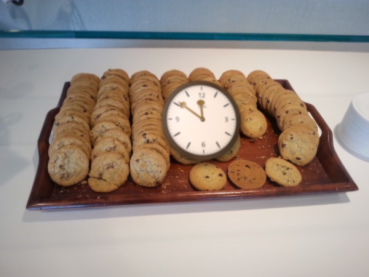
11:51
